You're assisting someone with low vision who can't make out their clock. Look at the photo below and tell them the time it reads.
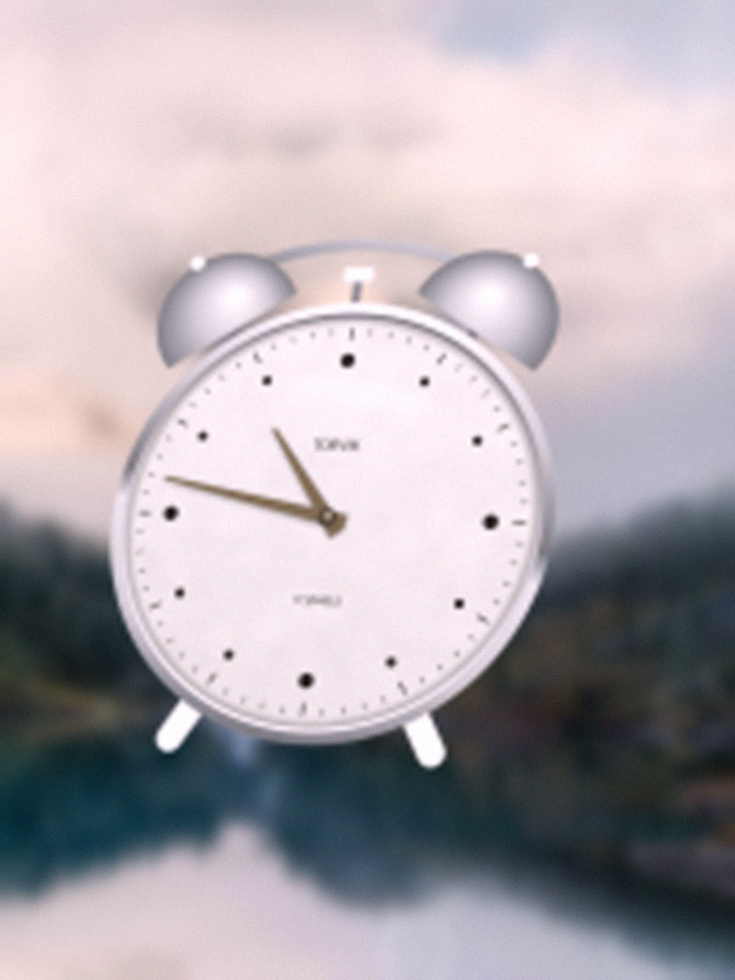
10:47
